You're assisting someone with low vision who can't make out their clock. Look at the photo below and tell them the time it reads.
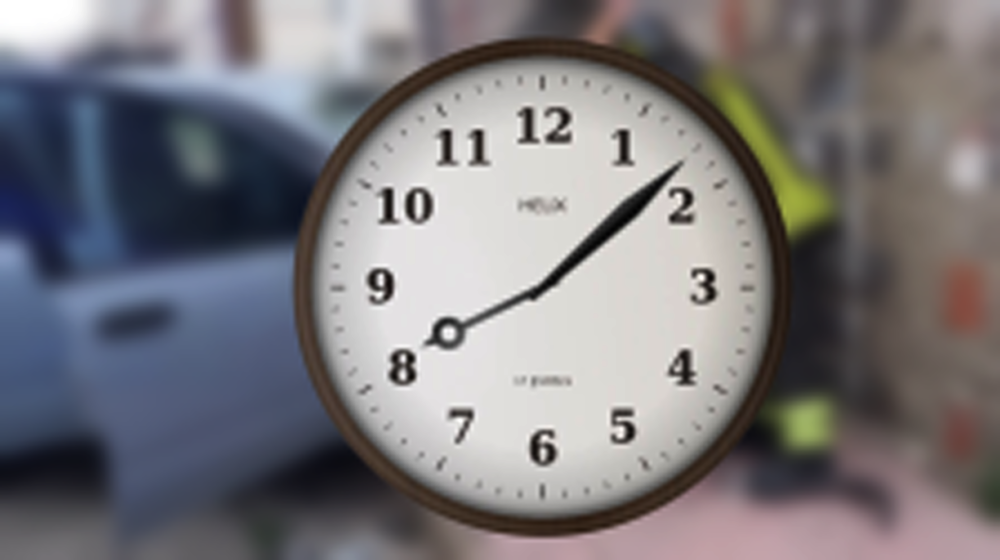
8:08
